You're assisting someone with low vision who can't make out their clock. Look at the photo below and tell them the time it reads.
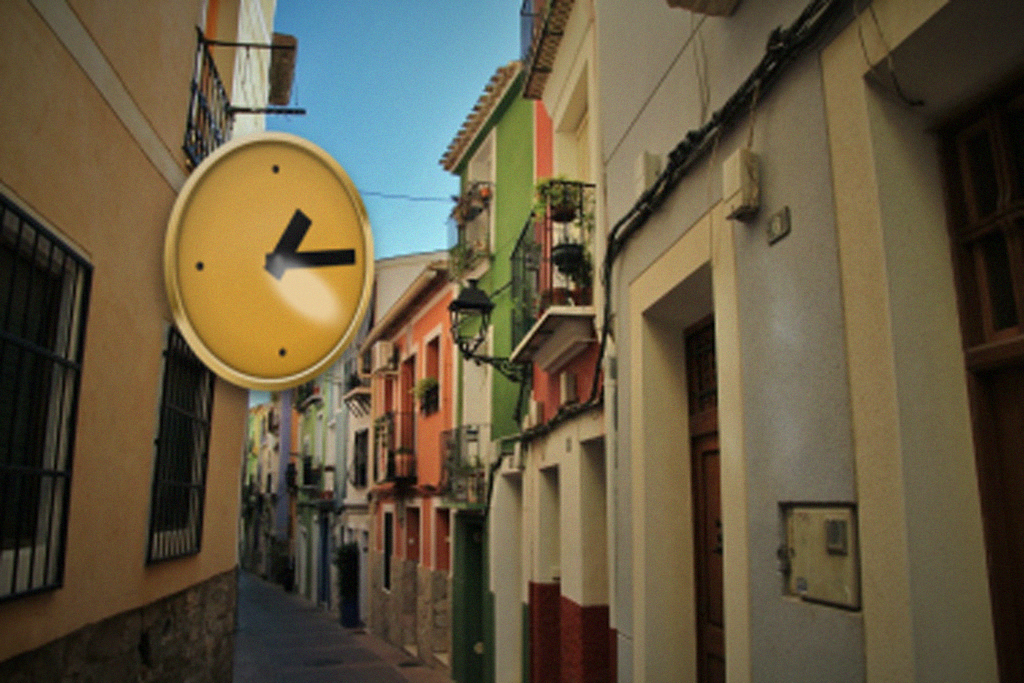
1:15
